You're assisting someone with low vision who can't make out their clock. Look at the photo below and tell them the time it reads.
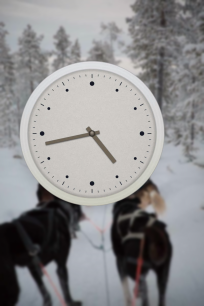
4:43
